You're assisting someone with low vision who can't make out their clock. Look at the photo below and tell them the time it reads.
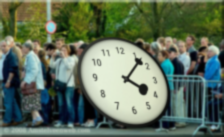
4:07
